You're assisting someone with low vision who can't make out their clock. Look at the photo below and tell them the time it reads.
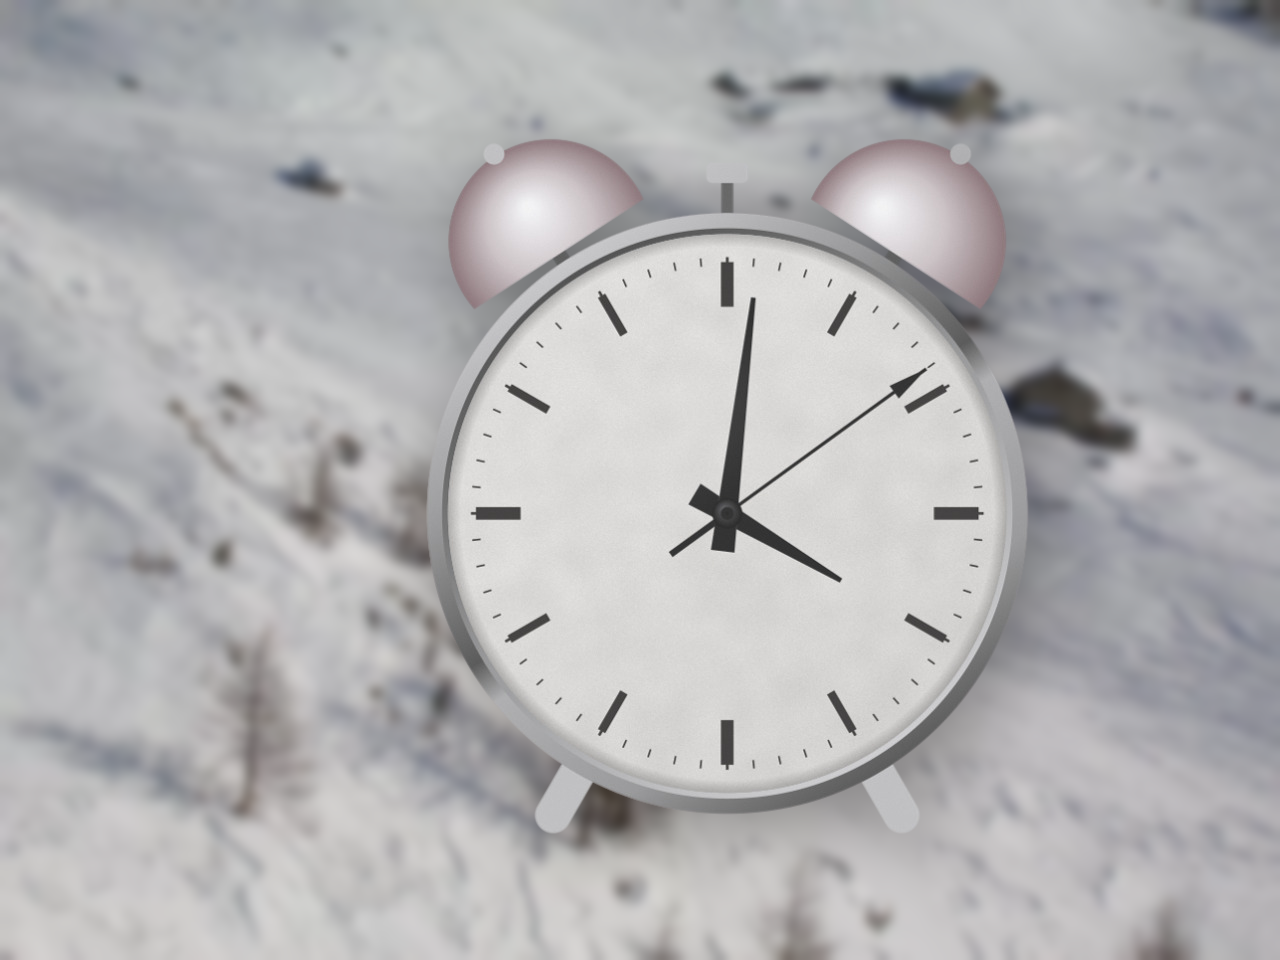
4:01:09
